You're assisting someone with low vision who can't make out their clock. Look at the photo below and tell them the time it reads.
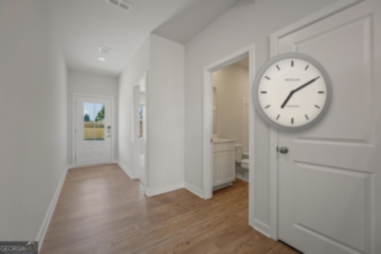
7:10
